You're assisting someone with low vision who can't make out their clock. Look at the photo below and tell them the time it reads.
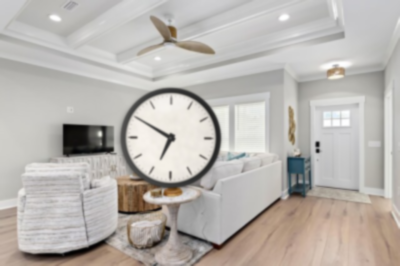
6:50
